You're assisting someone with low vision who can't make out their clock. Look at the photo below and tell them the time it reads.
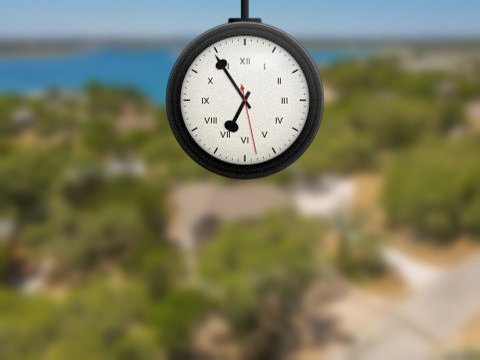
6:54:28
